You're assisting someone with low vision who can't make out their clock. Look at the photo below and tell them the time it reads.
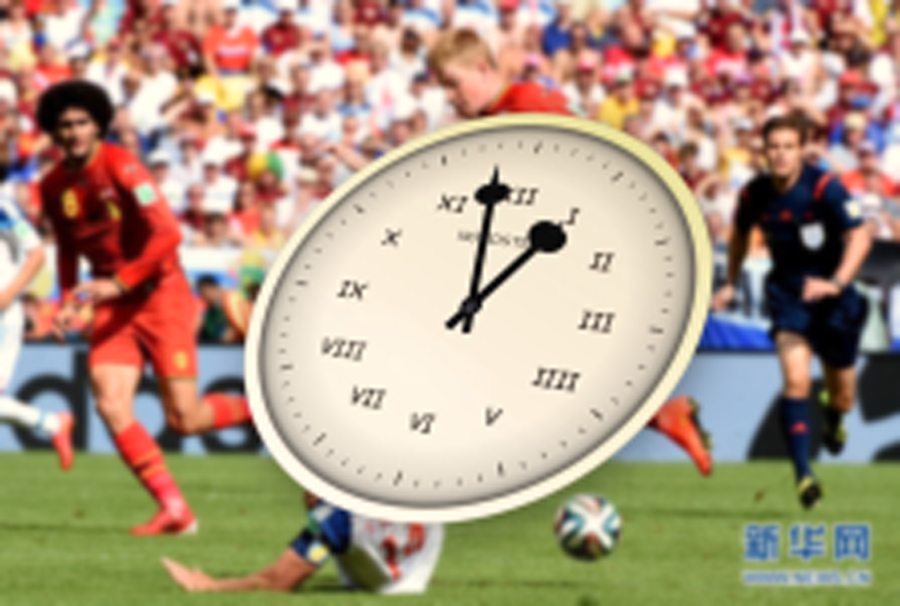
12:58
